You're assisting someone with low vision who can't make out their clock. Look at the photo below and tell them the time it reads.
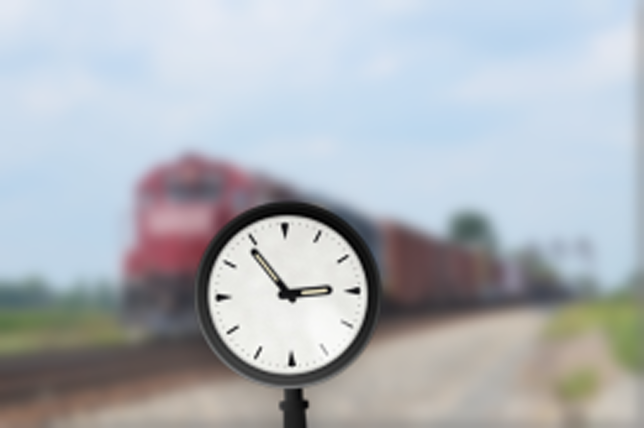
2:54
